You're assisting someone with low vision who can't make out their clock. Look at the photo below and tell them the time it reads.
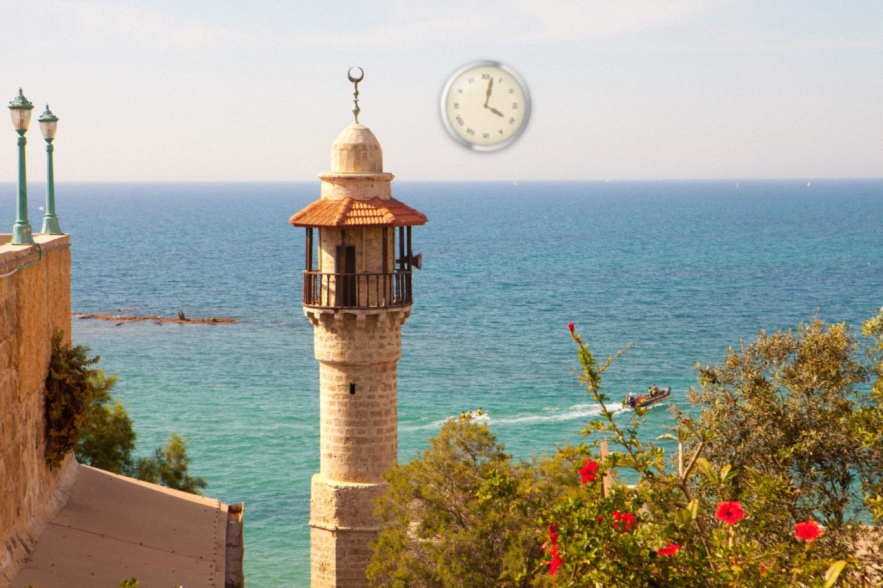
4:02
